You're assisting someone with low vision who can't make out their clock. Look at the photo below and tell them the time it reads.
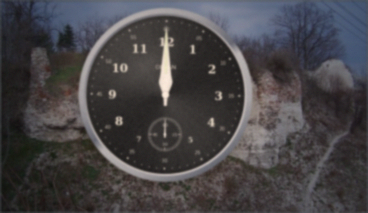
12:00
